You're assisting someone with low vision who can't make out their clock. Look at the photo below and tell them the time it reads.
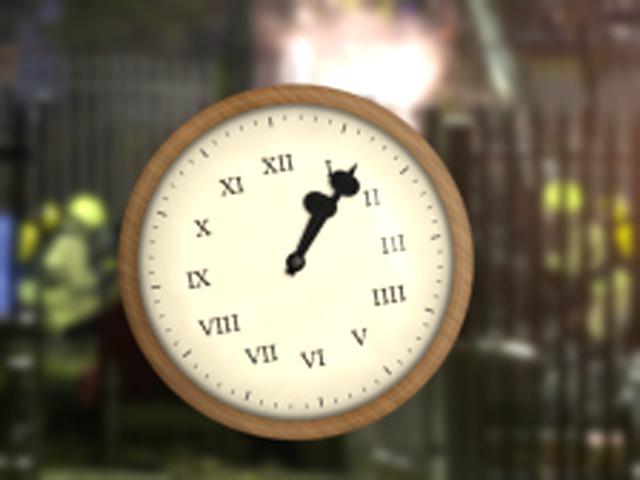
1:07
